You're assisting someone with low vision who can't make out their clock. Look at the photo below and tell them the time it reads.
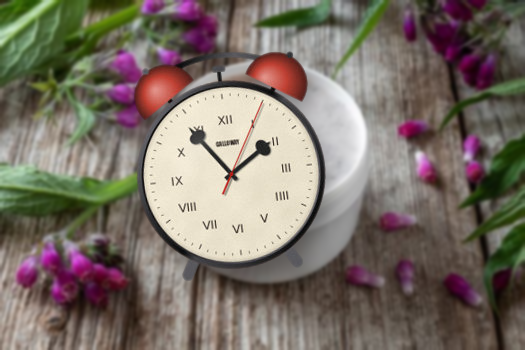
1:54:05
